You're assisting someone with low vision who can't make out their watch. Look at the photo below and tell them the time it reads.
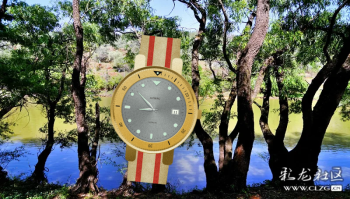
8:52
